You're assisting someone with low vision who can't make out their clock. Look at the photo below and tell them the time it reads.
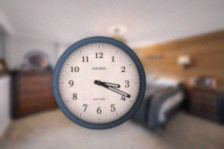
3:19
